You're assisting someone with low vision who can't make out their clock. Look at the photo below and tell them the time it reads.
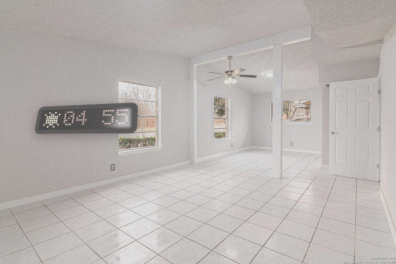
4:55
